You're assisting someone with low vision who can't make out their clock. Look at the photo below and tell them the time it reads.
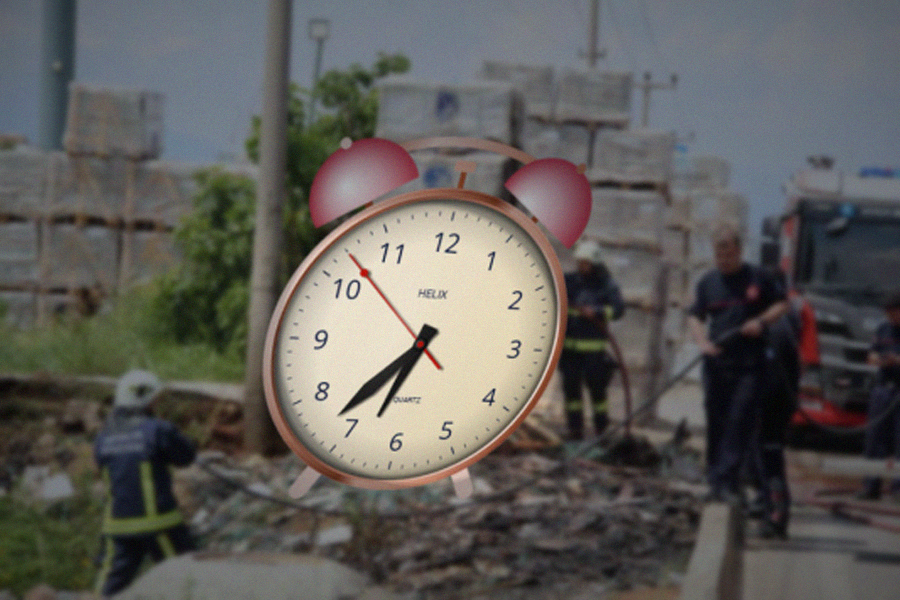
6:36:52
